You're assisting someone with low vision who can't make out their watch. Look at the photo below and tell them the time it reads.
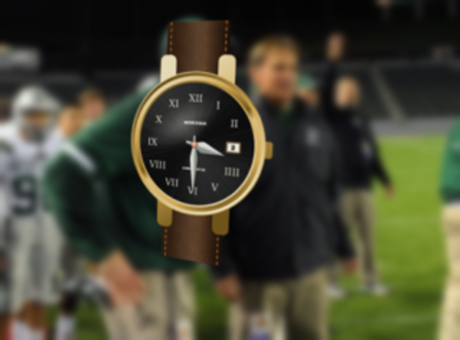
3:30
